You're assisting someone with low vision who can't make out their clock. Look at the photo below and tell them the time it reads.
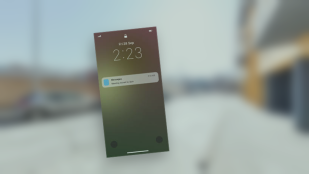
2:23
